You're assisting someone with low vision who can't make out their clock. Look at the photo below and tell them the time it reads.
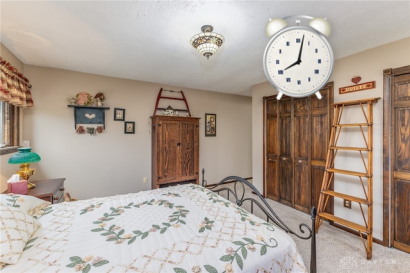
8:02
